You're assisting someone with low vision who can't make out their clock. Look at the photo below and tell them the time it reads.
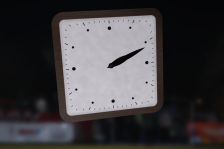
2:11
